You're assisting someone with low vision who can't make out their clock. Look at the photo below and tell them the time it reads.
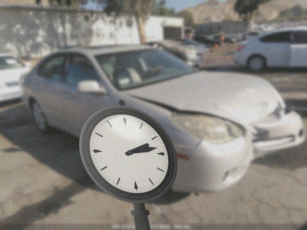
2:13
